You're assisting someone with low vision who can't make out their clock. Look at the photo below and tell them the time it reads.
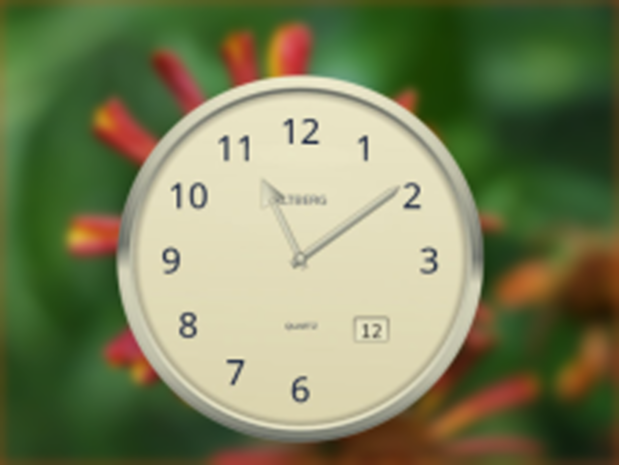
11:09
